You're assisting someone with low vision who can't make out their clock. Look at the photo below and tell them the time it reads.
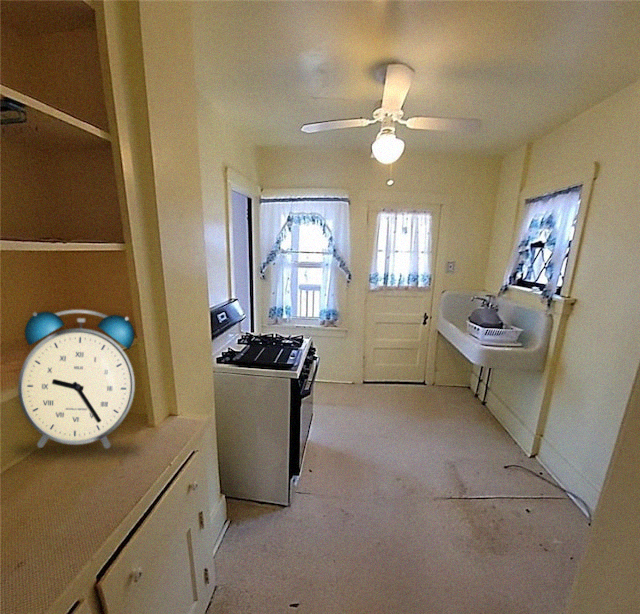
9:24
